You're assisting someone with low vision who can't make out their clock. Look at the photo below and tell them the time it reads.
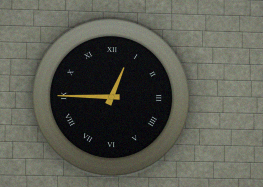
12:45
